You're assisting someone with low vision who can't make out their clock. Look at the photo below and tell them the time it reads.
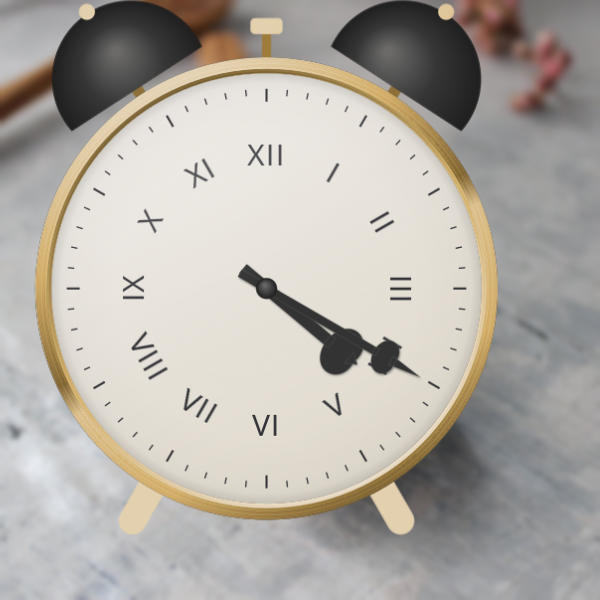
4:20
